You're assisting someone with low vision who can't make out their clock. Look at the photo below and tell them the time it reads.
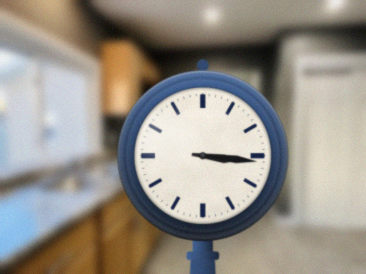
3:16
